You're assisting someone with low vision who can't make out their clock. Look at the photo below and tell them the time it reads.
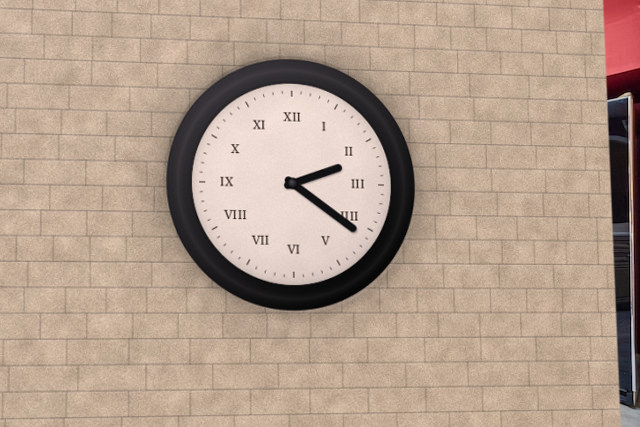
2:21
